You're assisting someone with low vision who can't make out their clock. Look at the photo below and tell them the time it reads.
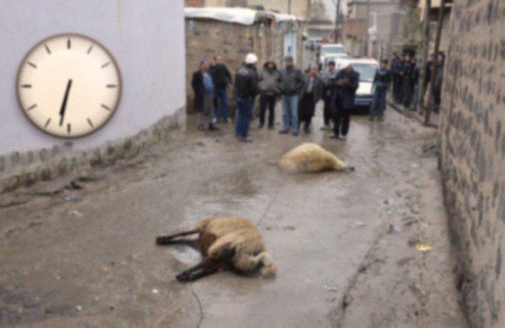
6:32
